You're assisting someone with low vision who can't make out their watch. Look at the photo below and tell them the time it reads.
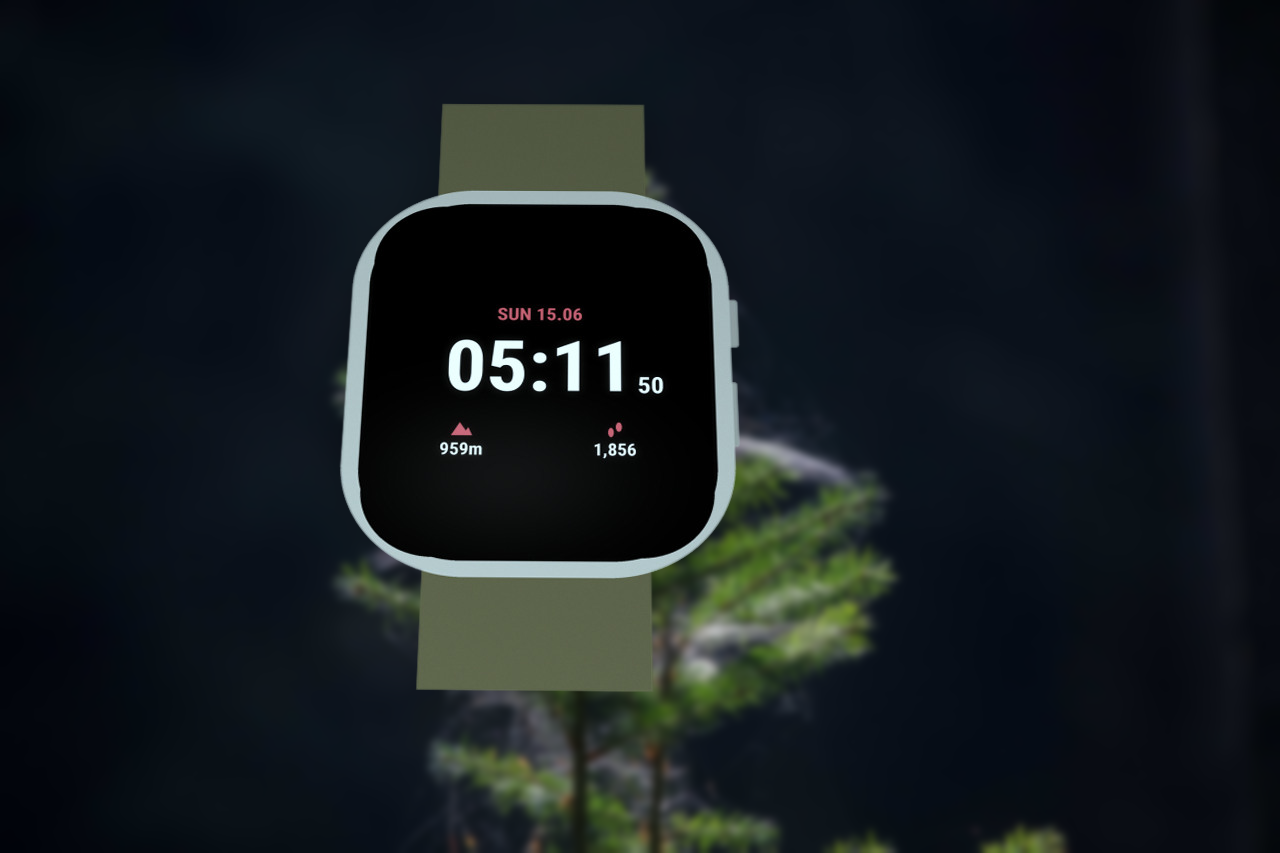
5:11:50
